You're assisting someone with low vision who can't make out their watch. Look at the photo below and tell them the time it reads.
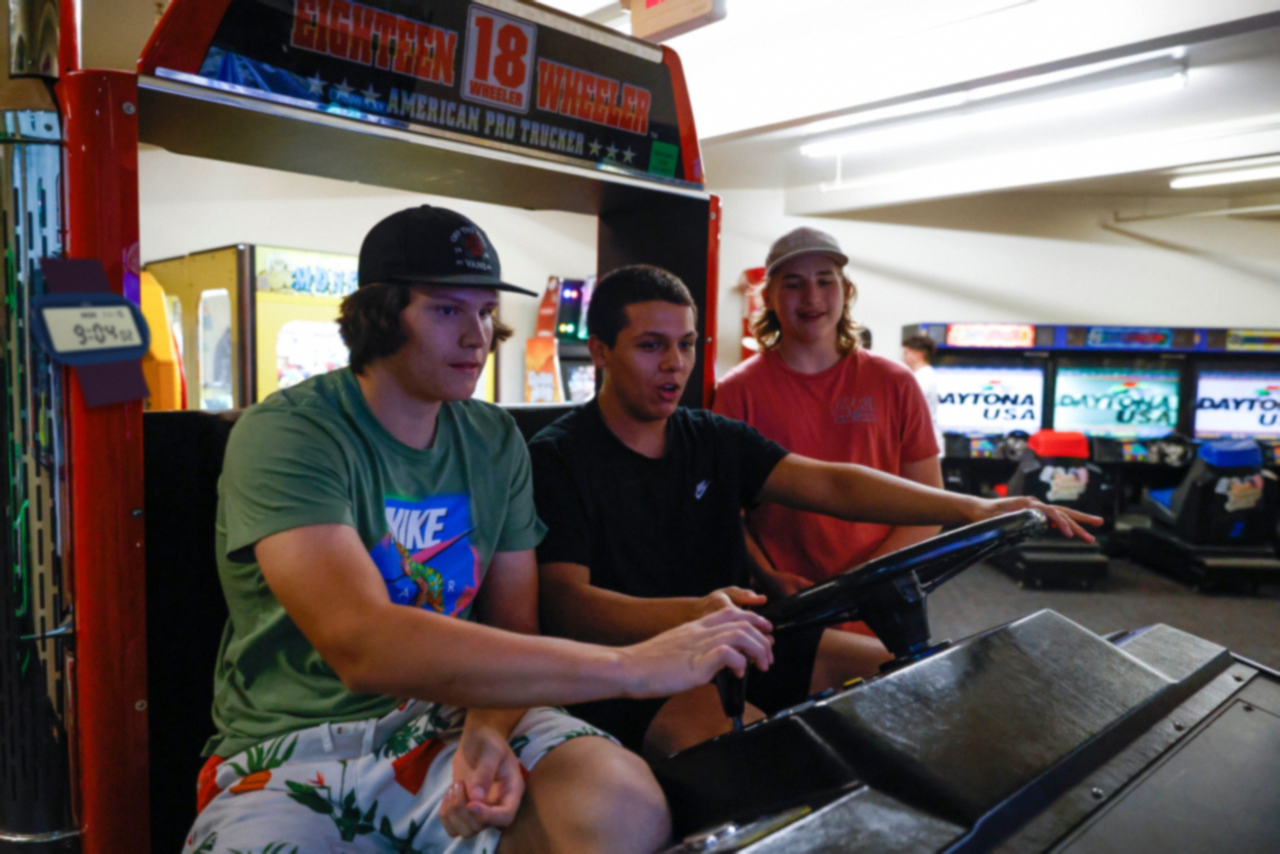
9:04
